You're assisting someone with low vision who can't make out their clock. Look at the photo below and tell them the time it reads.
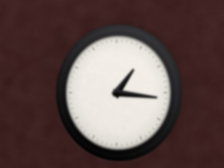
1:16
